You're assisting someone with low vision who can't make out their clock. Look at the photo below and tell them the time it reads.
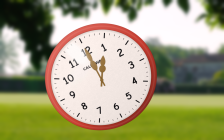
1:00
